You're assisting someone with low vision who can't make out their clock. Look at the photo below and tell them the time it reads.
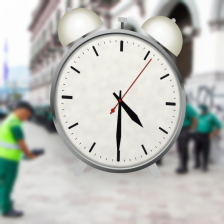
4:30:06
